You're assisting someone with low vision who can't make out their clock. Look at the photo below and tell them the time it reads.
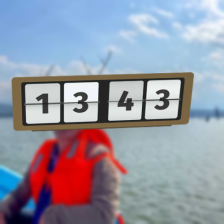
13:43
